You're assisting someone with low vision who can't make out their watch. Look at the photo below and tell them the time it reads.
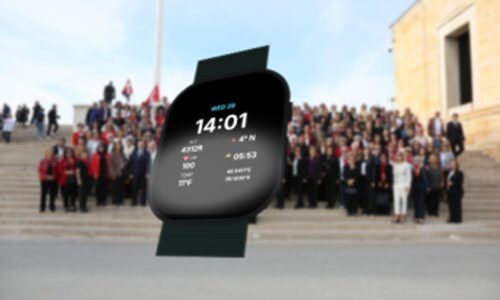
14:01
